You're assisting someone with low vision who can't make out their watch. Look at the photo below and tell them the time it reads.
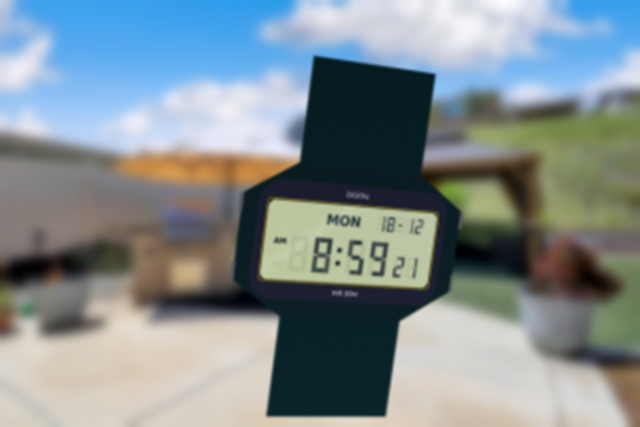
8:59:21
